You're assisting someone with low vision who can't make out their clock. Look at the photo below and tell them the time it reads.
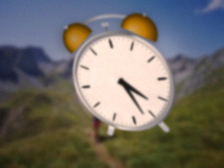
4:27
